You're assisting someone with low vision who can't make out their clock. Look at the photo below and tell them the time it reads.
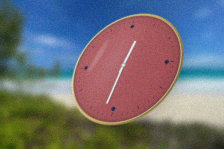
12:32
